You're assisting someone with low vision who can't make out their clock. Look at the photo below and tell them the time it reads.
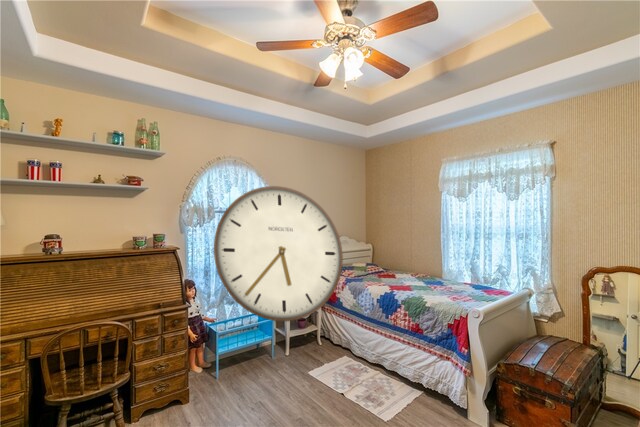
5:37
